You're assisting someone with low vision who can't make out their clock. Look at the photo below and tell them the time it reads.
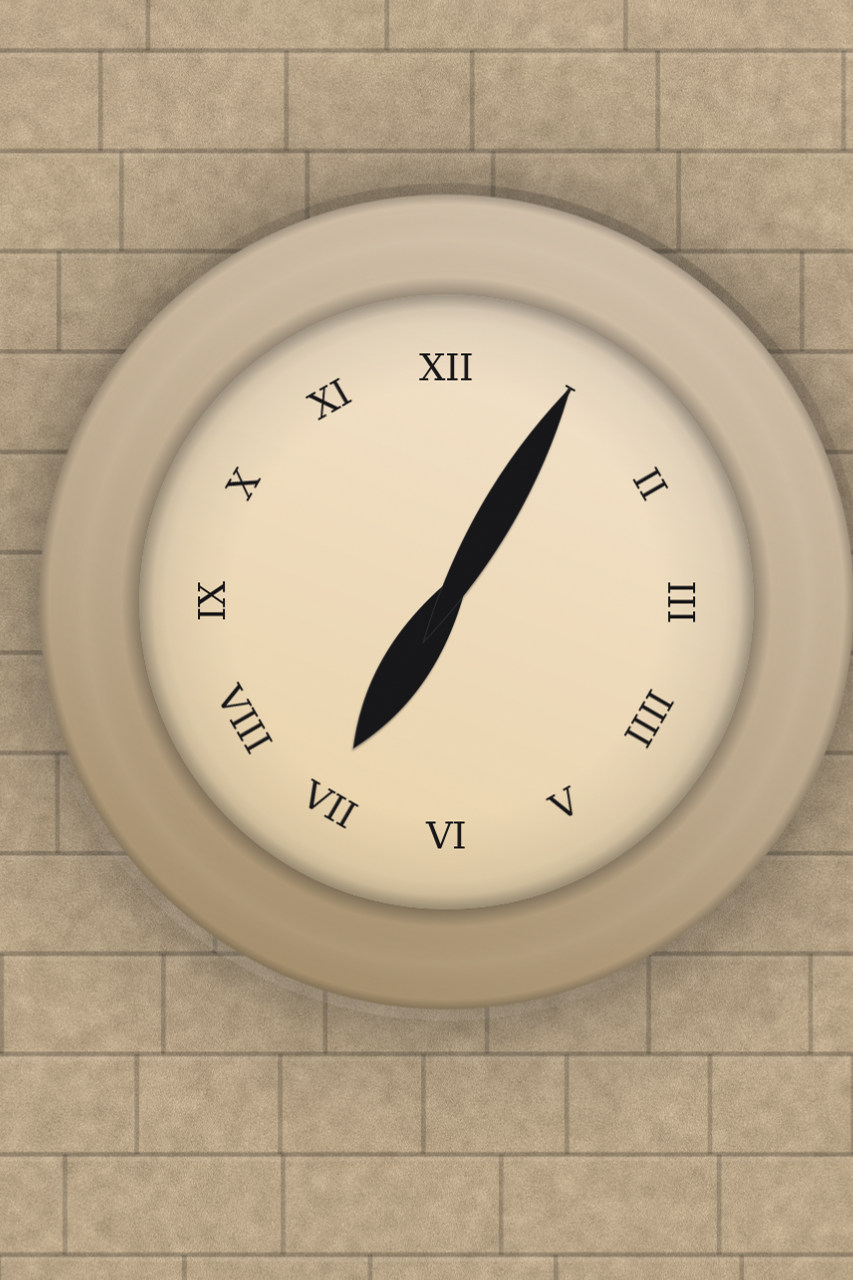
7:05
